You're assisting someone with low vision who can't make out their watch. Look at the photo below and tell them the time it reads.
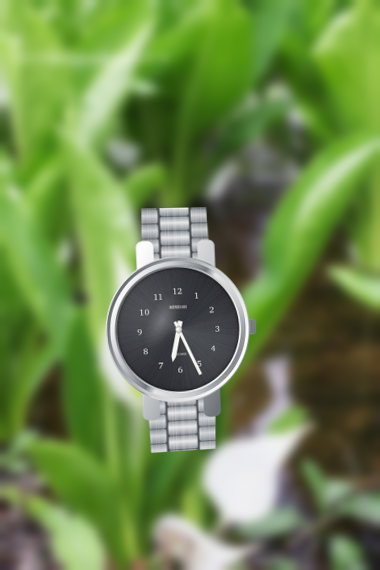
6:26
